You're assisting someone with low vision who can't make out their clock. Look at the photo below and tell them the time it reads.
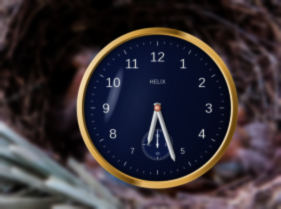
6:27
